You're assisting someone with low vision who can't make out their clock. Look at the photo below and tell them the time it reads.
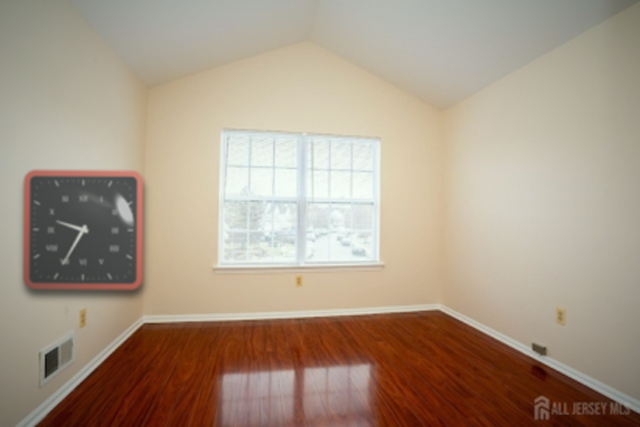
9:35
